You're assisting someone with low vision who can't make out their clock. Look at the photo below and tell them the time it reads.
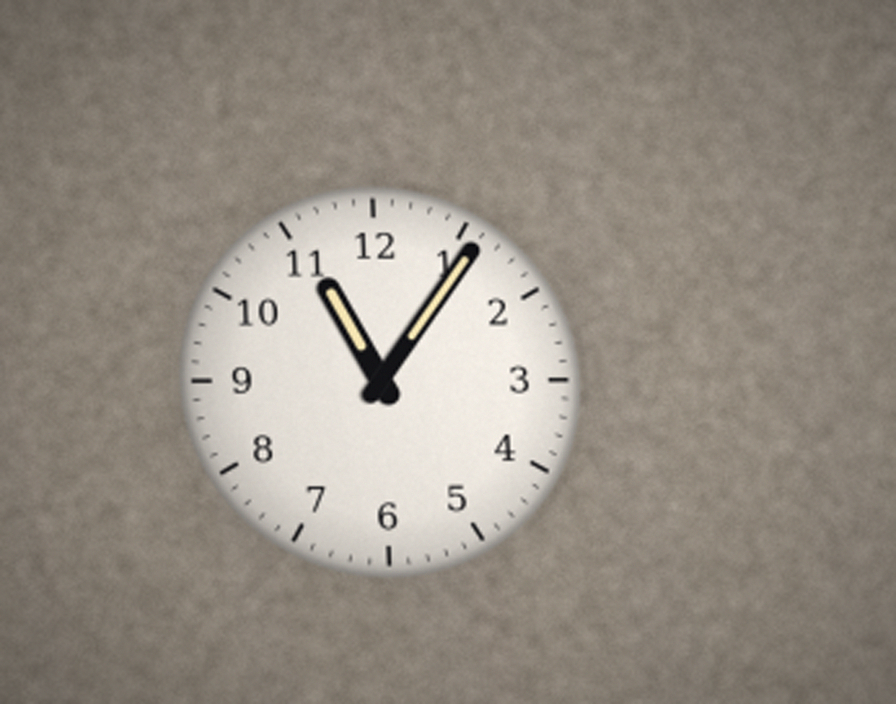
11:06
